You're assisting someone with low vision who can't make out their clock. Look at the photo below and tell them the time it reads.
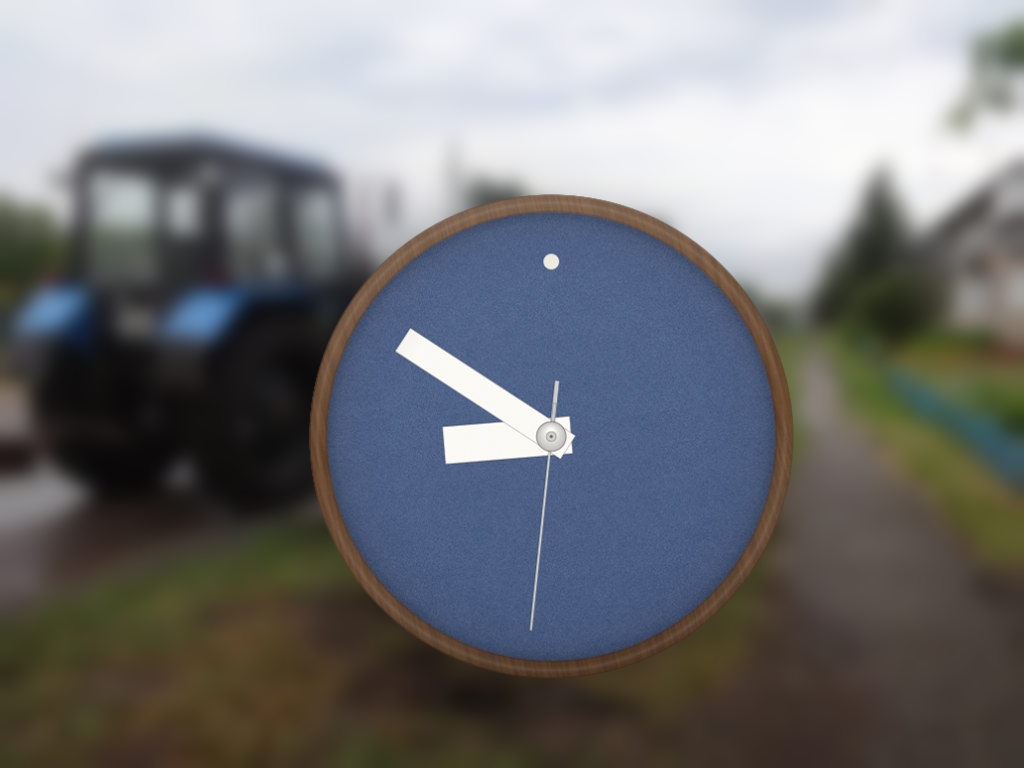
8:50:31
